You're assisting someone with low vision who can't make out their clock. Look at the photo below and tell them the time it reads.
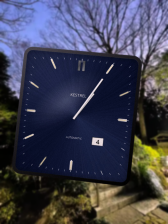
1:05
